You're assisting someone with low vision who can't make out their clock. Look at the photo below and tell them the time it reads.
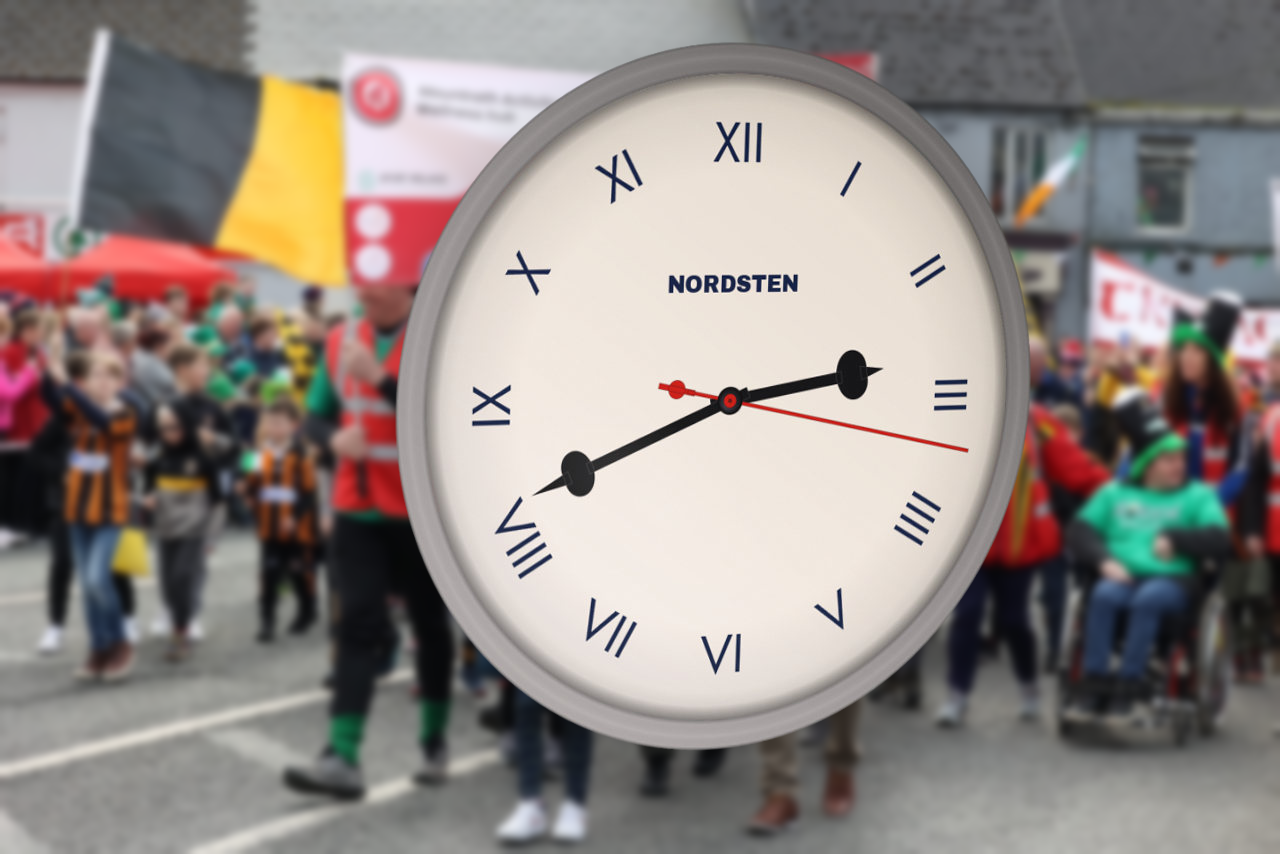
2:41:17
